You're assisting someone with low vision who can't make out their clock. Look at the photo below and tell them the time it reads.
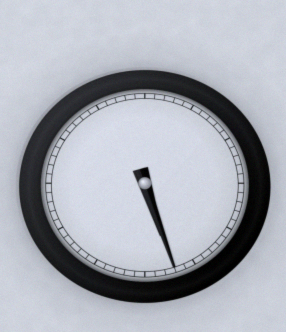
5:27
